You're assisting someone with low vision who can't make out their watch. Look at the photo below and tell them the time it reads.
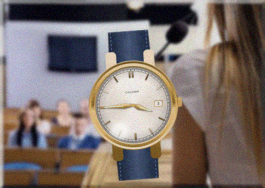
3:45
